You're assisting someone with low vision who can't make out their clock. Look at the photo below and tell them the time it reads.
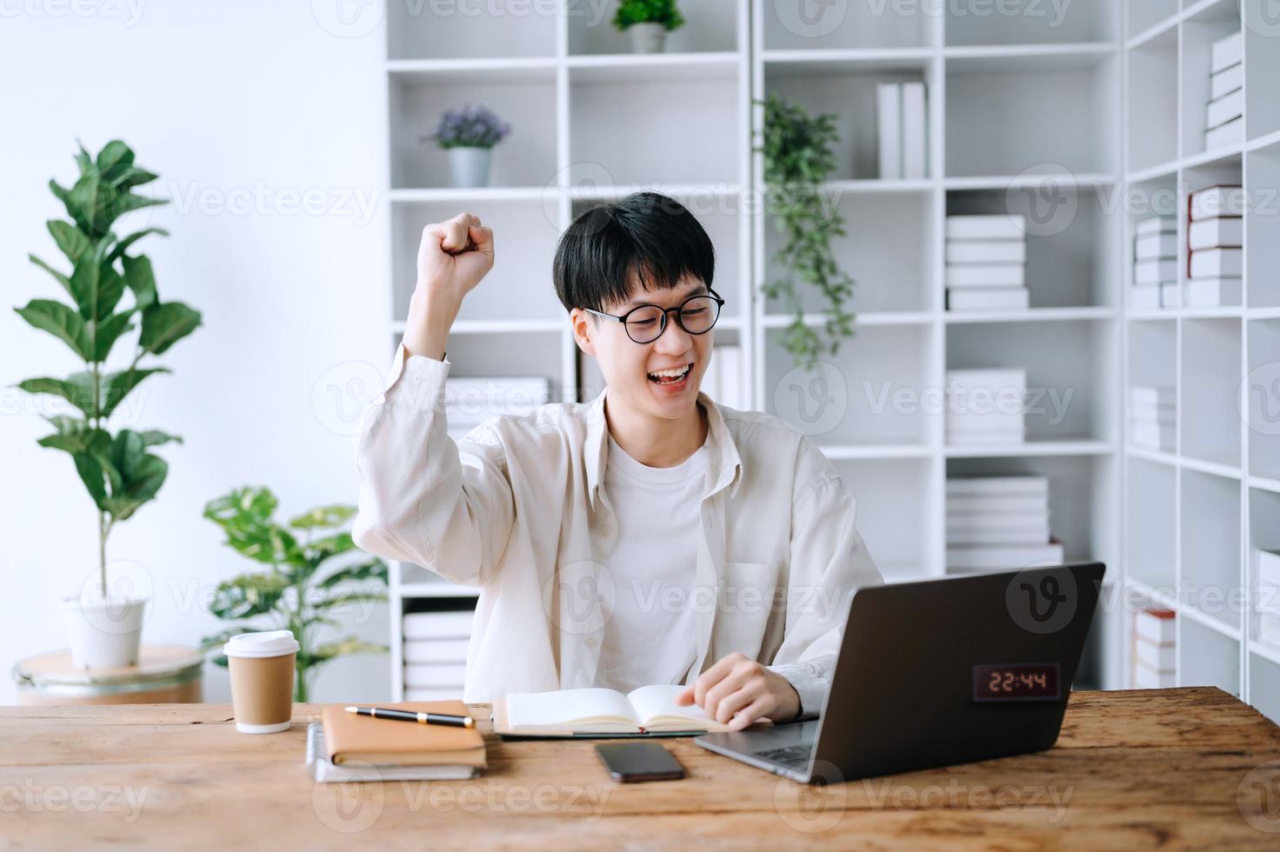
22:44
